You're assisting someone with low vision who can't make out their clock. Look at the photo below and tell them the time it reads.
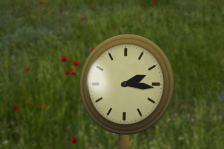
2:16
